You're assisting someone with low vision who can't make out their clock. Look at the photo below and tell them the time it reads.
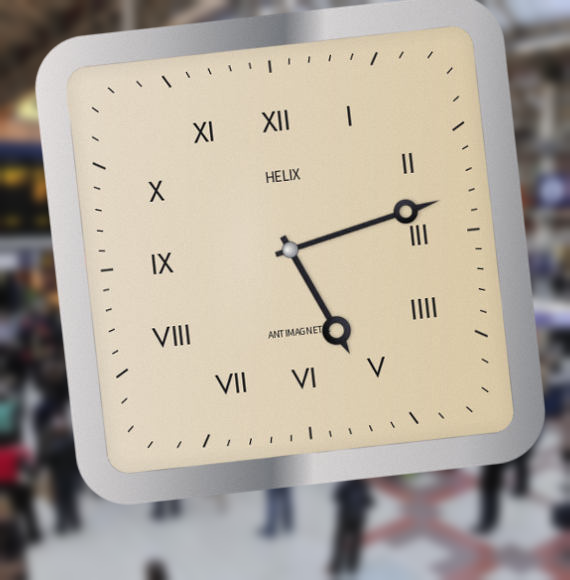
5:13
